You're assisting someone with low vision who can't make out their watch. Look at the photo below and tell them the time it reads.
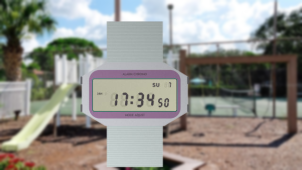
17:34:50
